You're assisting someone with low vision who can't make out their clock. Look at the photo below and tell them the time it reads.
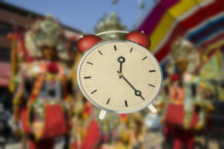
12:25
